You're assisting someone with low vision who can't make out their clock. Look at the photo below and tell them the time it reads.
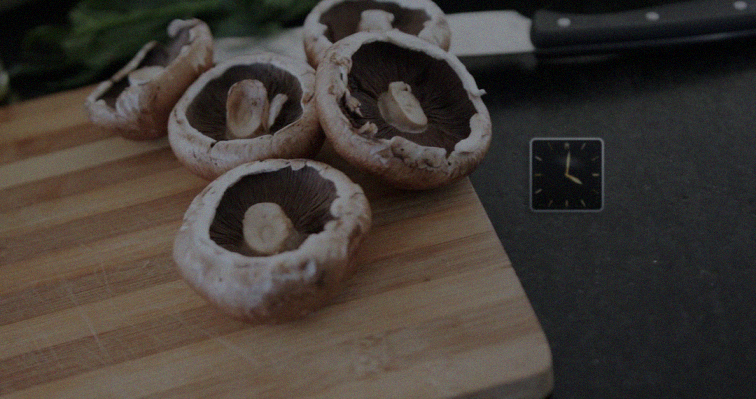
4:01
